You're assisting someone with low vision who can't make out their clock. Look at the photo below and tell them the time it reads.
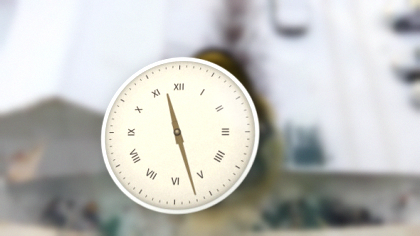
11:27
